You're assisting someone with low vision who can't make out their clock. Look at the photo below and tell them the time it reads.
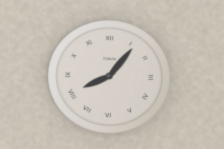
8:06
